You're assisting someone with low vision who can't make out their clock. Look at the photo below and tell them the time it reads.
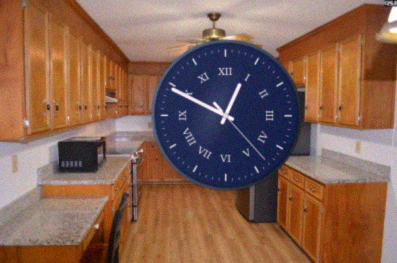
12:49:23
